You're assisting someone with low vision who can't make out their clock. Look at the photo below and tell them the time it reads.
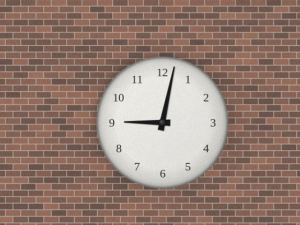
9:02
